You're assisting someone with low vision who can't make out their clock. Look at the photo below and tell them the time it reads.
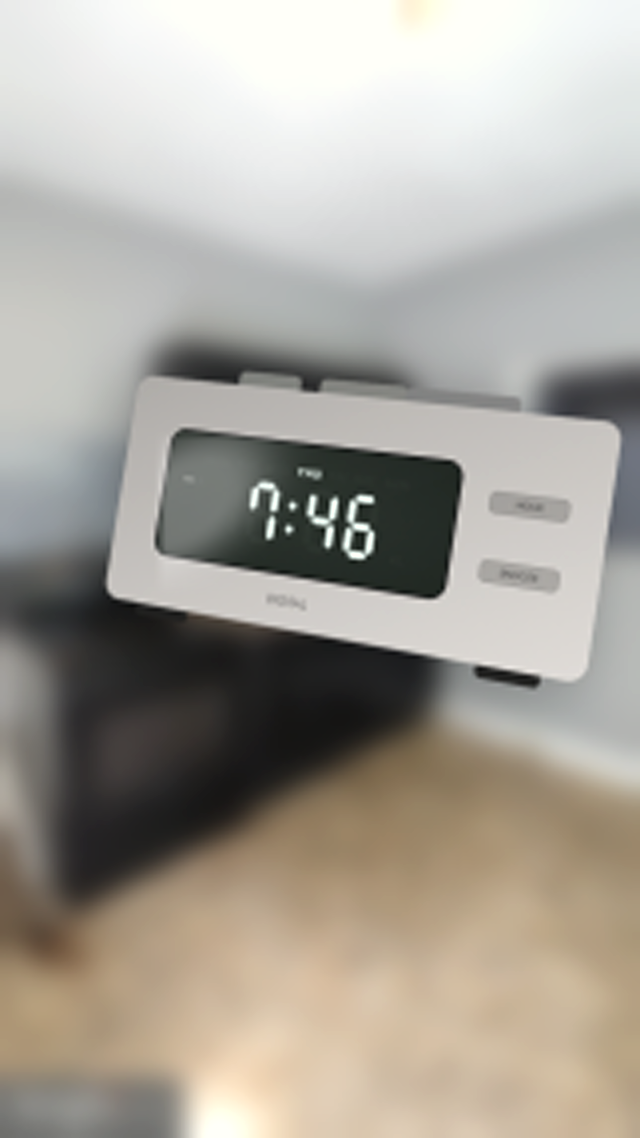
7:46
